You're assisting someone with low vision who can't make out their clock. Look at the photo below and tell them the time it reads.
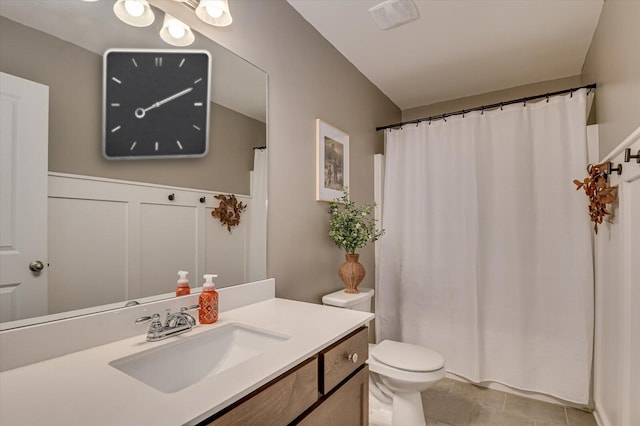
8:11
